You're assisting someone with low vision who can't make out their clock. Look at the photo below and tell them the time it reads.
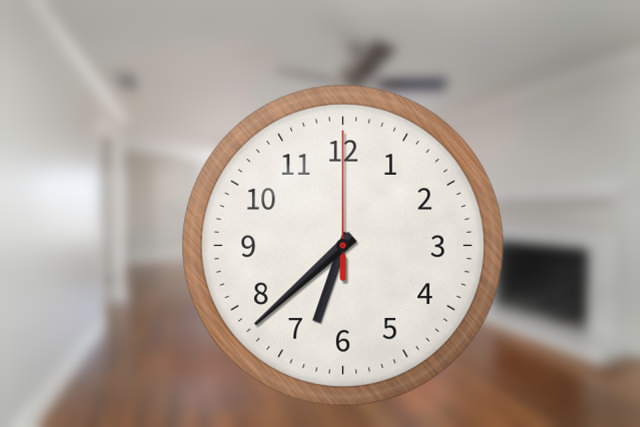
6:38:00
